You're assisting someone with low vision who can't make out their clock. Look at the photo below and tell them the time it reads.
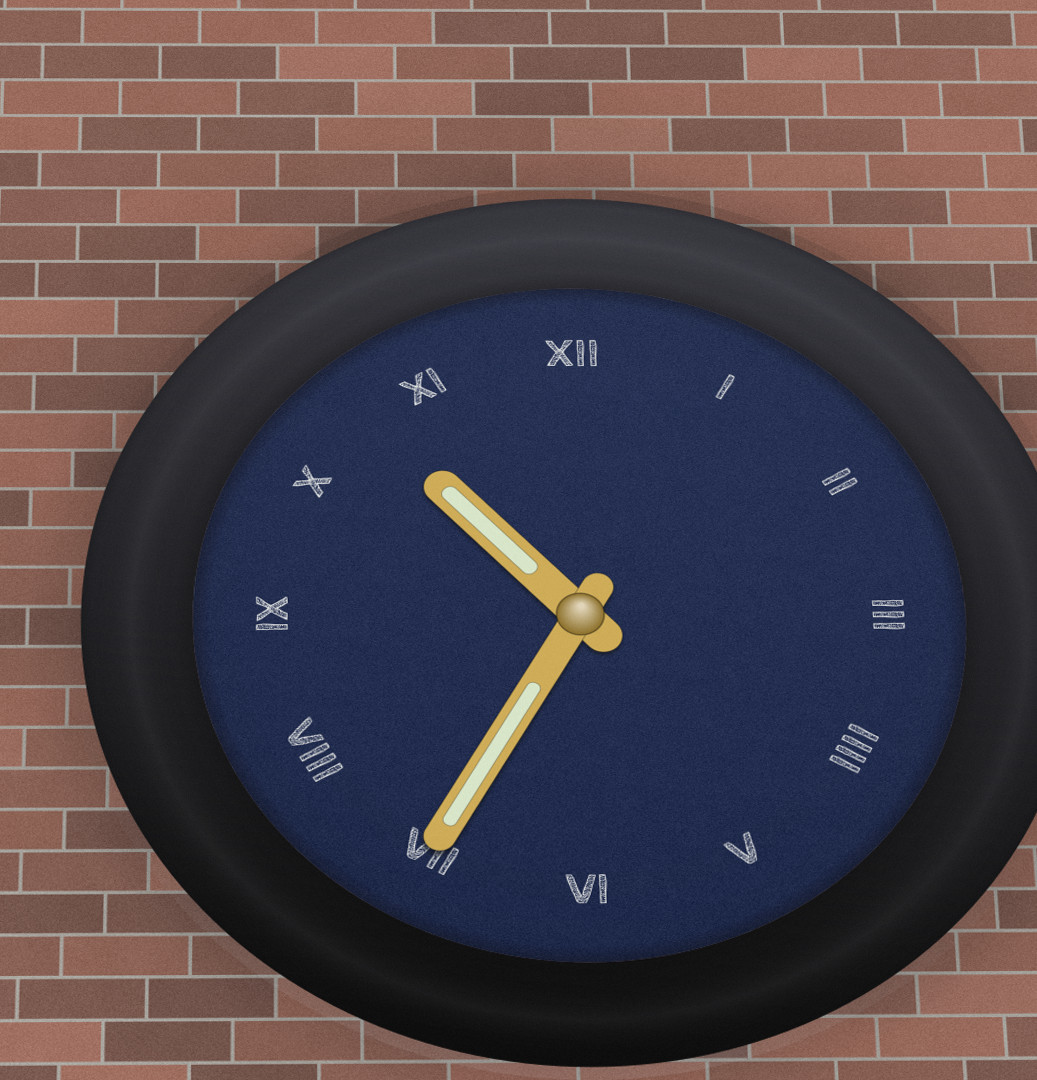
10:35
